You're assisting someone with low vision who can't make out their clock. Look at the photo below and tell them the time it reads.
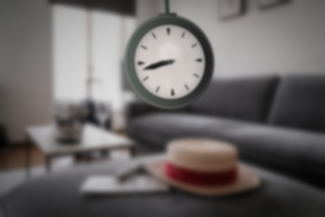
8:43
